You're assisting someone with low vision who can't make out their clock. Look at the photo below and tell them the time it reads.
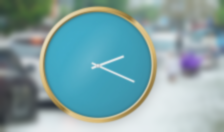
2:19
